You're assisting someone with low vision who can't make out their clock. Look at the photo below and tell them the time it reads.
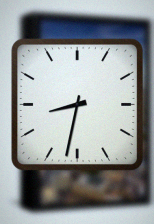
8:32
